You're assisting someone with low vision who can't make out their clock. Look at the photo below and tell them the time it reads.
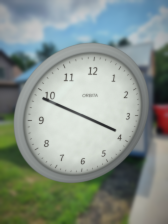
3:49
